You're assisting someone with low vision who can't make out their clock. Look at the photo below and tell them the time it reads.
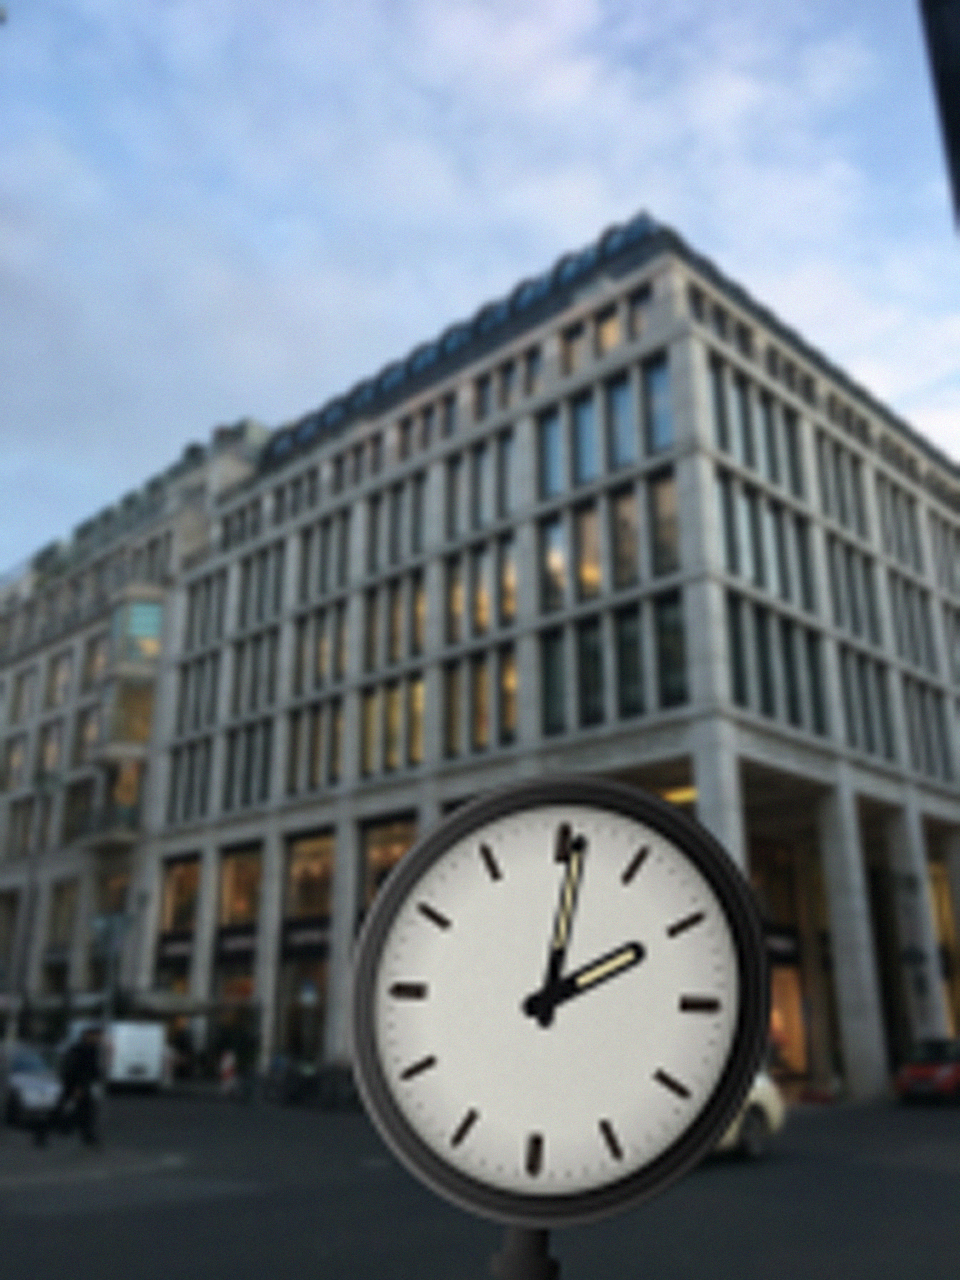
2:01
